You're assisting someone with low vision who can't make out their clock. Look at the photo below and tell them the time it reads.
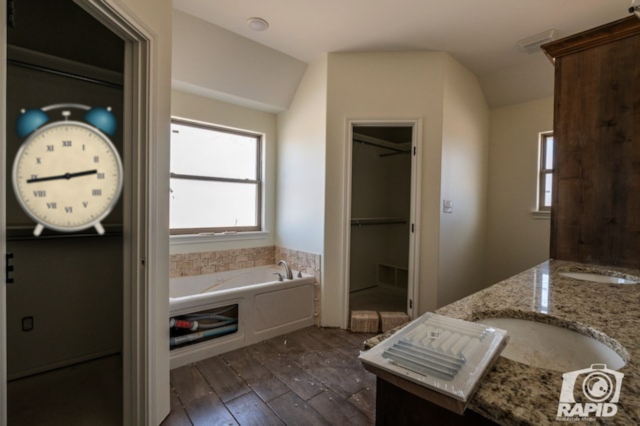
2:44
